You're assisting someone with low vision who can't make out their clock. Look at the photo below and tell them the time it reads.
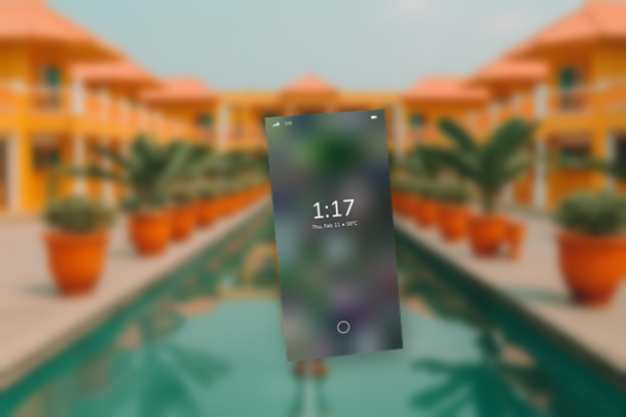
1:17
